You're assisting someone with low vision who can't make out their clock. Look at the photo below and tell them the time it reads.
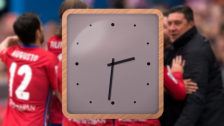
2:31
